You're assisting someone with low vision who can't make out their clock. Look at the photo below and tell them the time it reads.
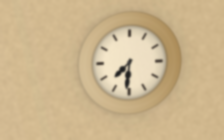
7:31
